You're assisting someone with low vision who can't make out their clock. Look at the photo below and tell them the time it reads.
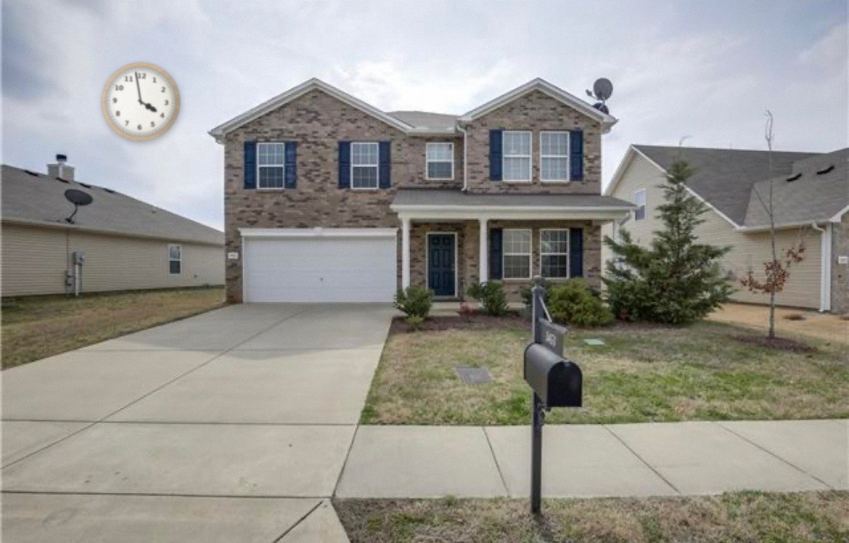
3:58
